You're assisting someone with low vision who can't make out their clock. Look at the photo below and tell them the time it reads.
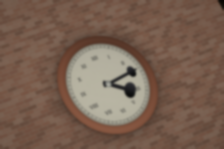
4:14
